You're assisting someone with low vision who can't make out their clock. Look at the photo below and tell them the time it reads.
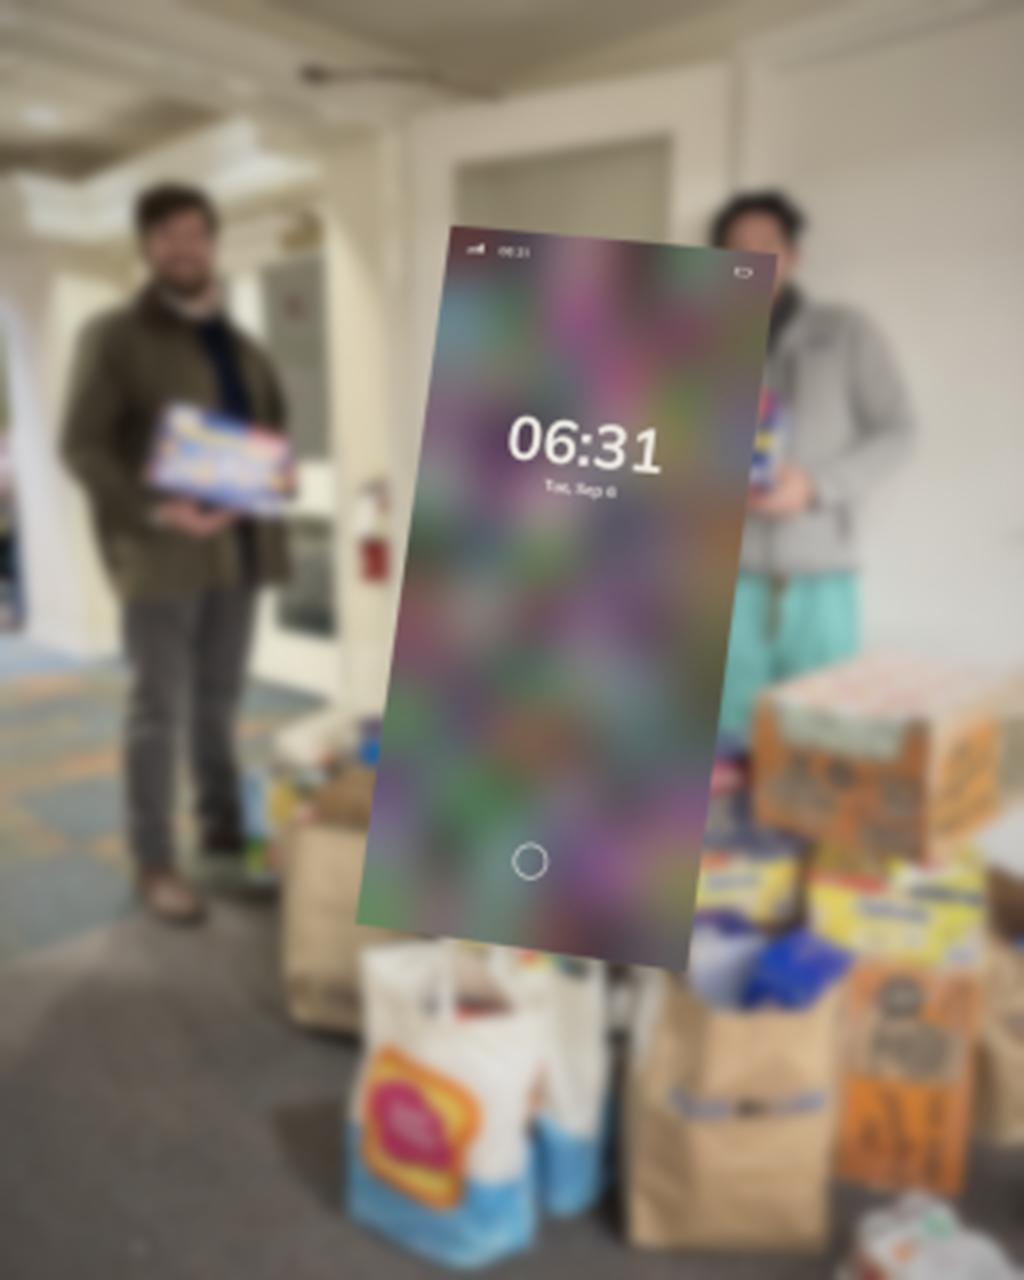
6:31
